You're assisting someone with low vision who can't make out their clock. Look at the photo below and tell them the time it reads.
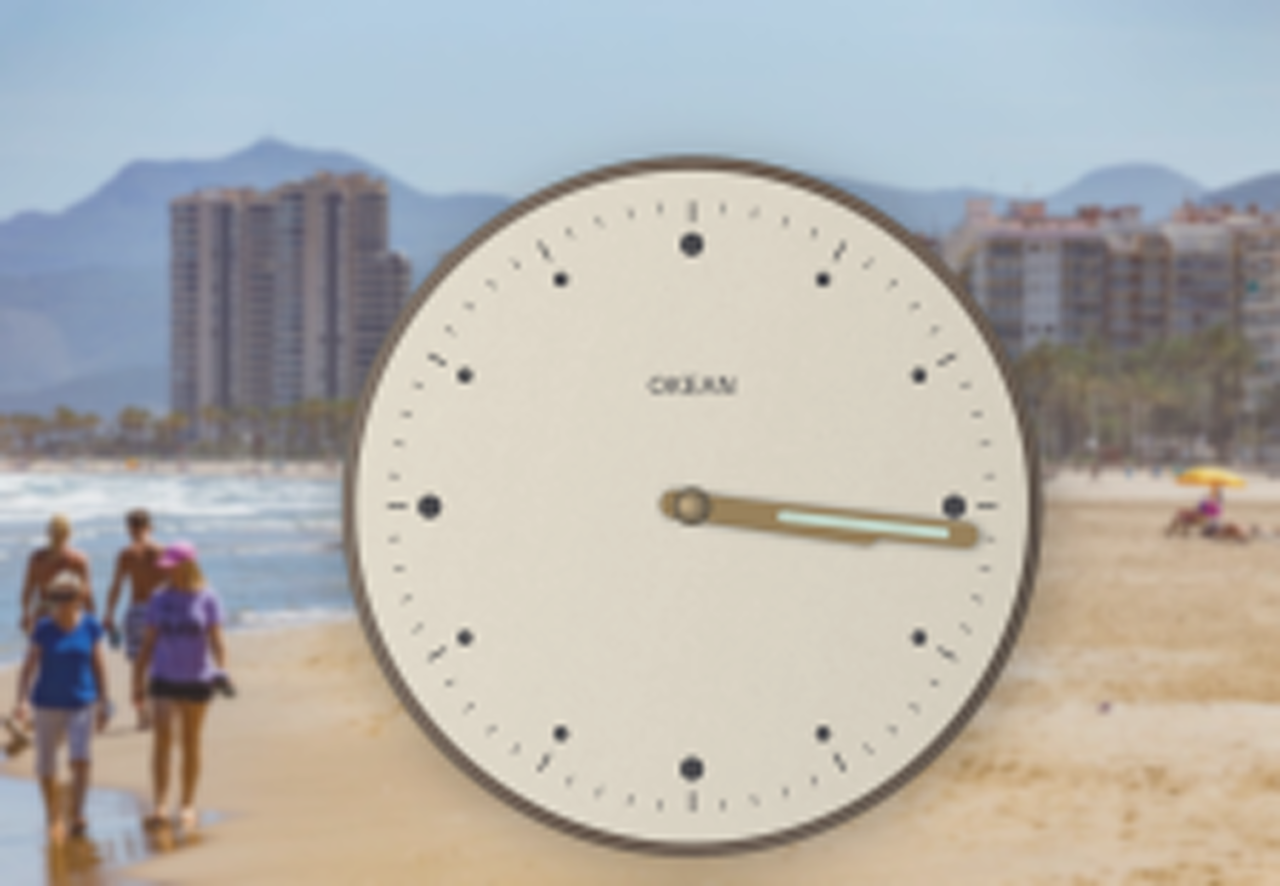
3:16
